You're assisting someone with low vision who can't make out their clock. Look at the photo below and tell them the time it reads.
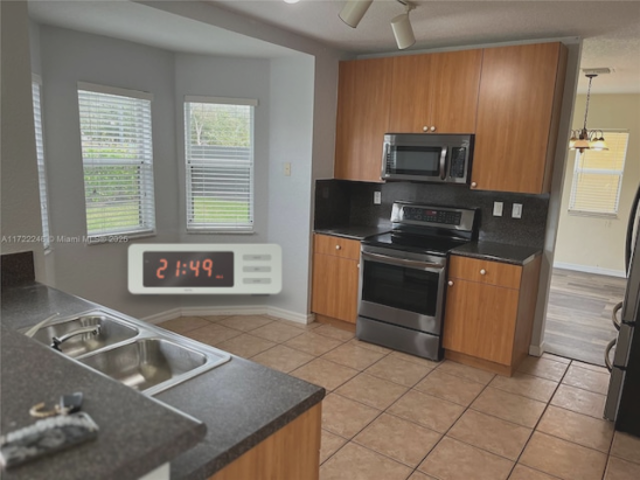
21:49
